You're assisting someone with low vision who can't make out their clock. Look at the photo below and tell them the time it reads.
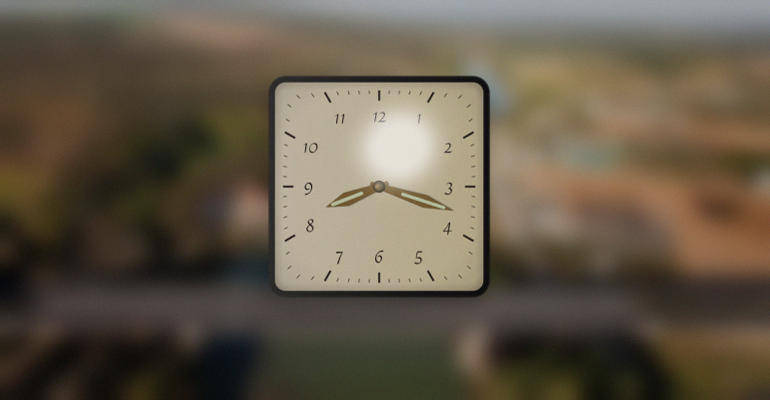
8:18
